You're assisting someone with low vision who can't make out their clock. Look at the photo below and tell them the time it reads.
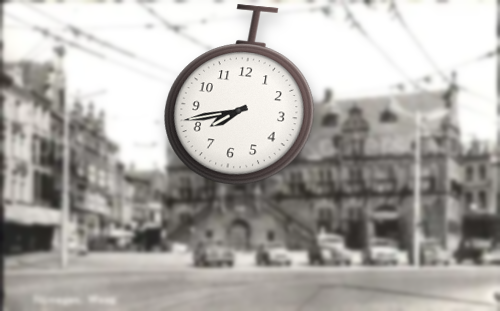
7:42
